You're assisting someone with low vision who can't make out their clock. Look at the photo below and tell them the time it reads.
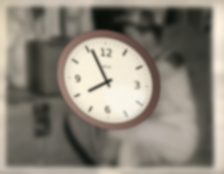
7:56
